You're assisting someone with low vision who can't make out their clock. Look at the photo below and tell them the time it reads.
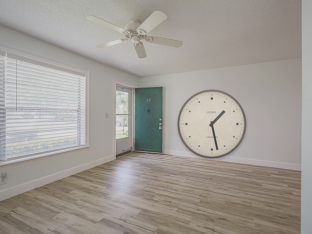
1:28
